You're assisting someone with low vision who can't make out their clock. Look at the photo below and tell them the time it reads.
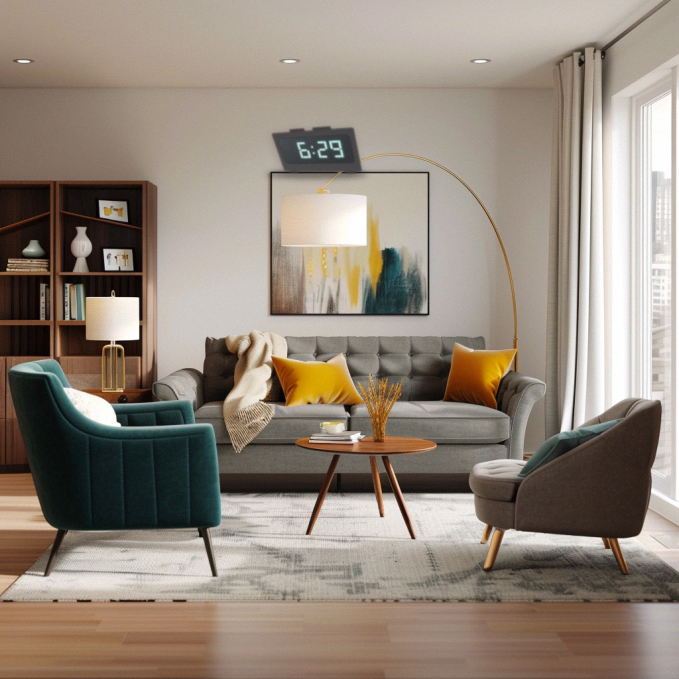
6:29
